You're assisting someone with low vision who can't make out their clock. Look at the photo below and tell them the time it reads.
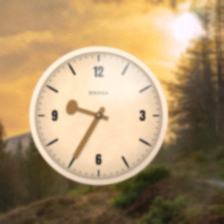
9:35
